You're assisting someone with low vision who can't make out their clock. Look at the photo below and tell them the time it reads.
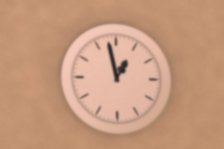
12:58
